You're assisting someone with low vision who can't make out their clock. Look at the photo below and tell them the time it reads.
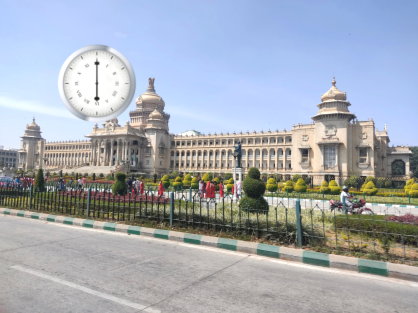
6:00
